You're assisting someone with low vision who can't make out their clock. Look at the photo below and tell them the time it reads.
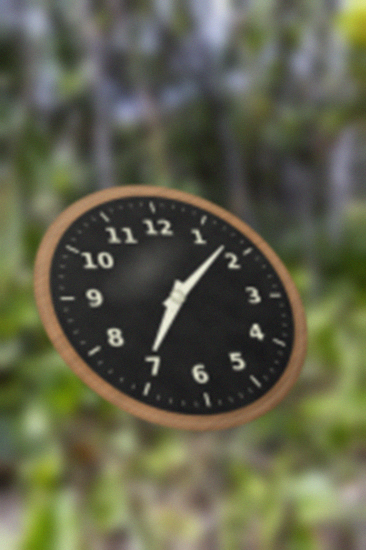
7:08
